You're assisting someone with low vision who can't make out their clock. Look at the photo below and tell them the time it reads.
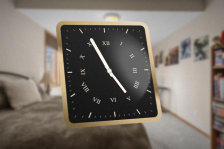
4:56
